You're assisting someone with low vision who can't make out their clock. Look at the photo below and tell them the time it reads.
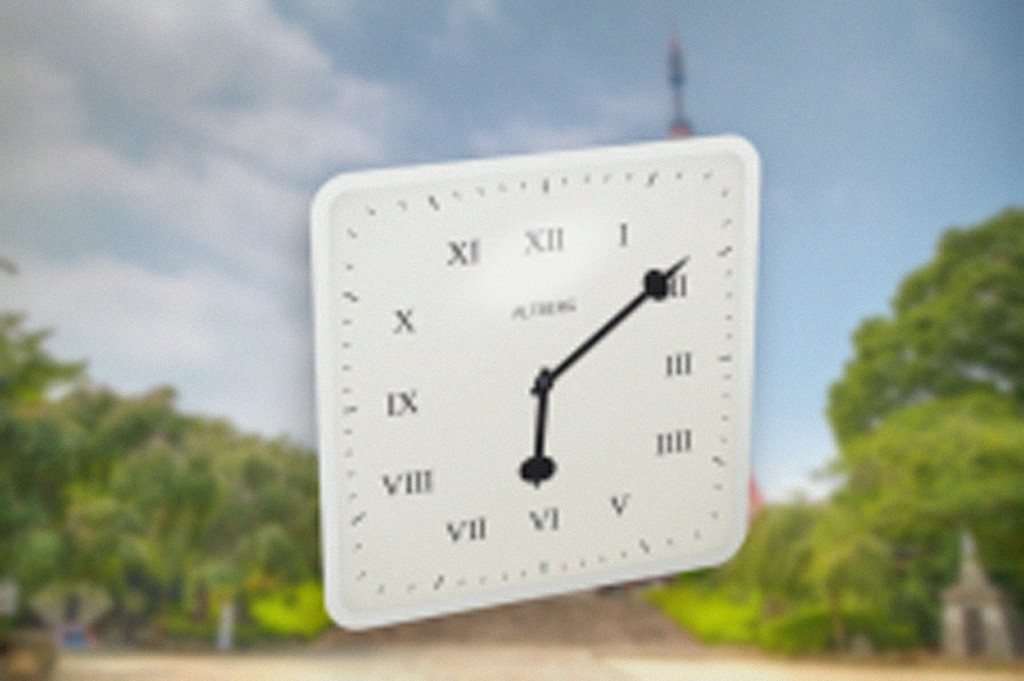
6:09
